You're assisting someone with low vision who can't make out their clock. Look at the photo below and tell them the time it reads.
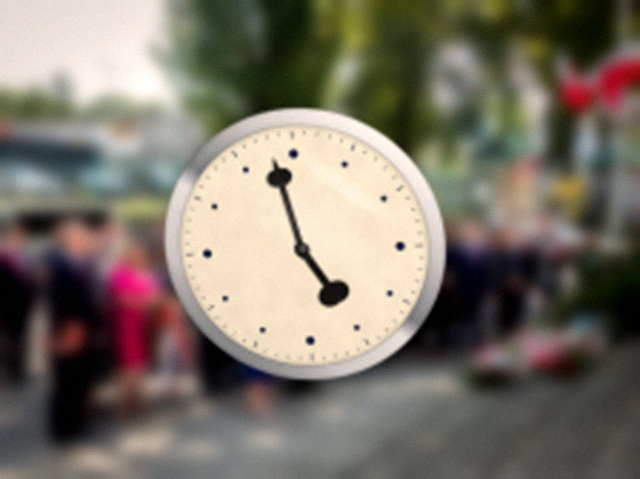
4:58
